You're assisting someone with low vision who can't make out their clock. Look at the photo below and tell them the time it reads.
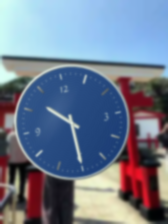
10:30
